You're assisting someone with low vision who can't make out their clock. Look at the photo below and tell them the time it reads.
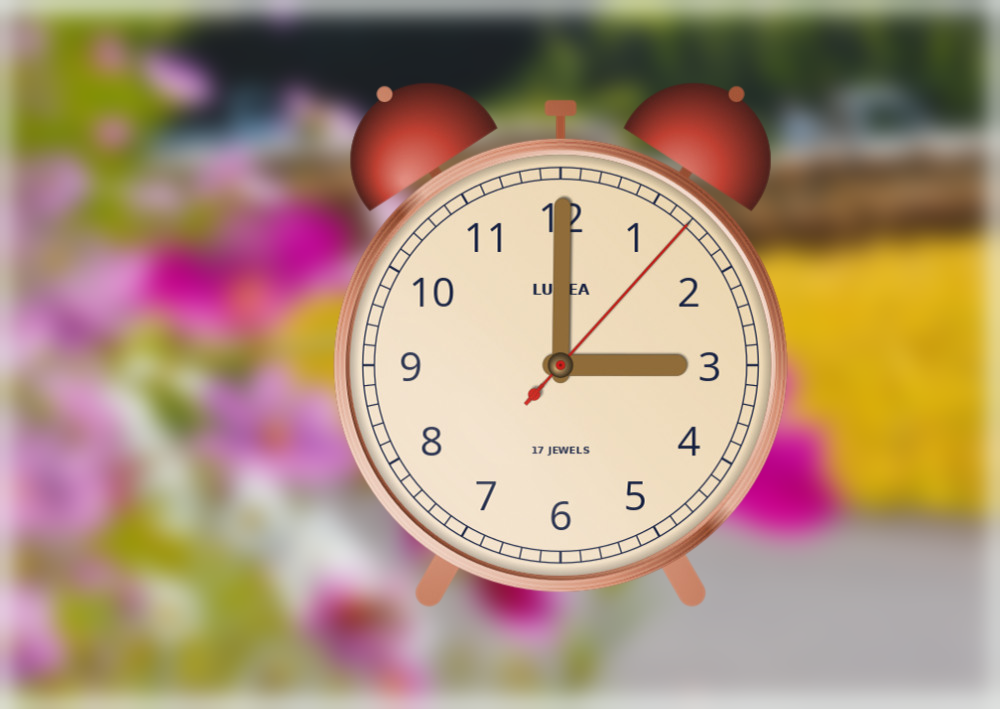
3:00:07
